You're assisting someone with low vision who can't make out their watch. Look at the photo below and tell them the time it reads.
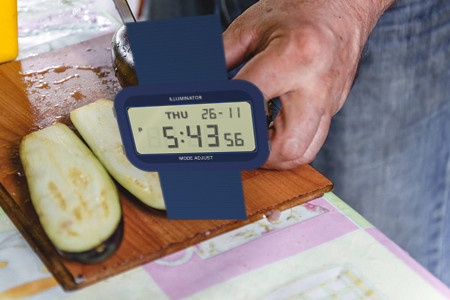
5:43:56
